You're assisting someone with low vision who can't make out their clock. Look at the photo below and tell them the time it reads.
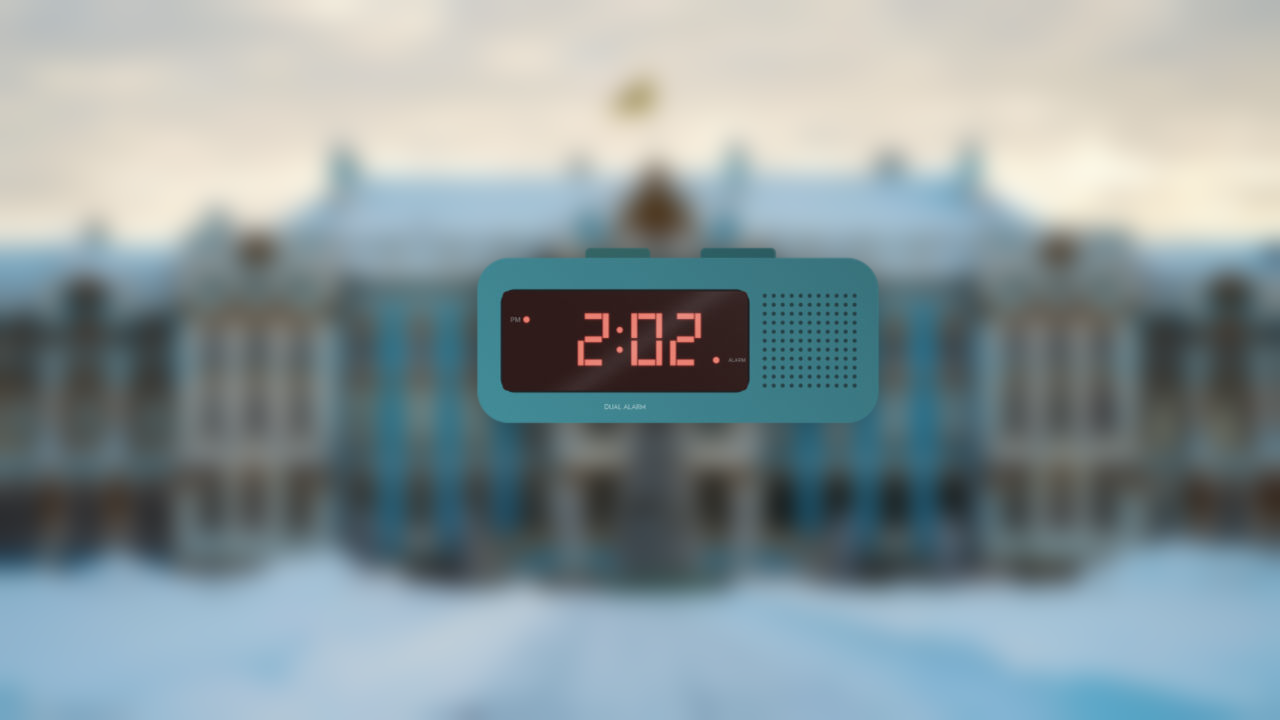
2:02
